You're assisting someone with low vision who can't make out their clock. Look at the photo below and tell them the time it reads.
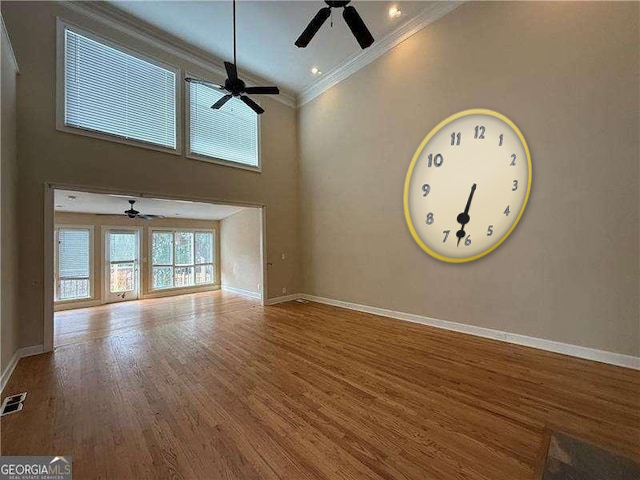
6:32
